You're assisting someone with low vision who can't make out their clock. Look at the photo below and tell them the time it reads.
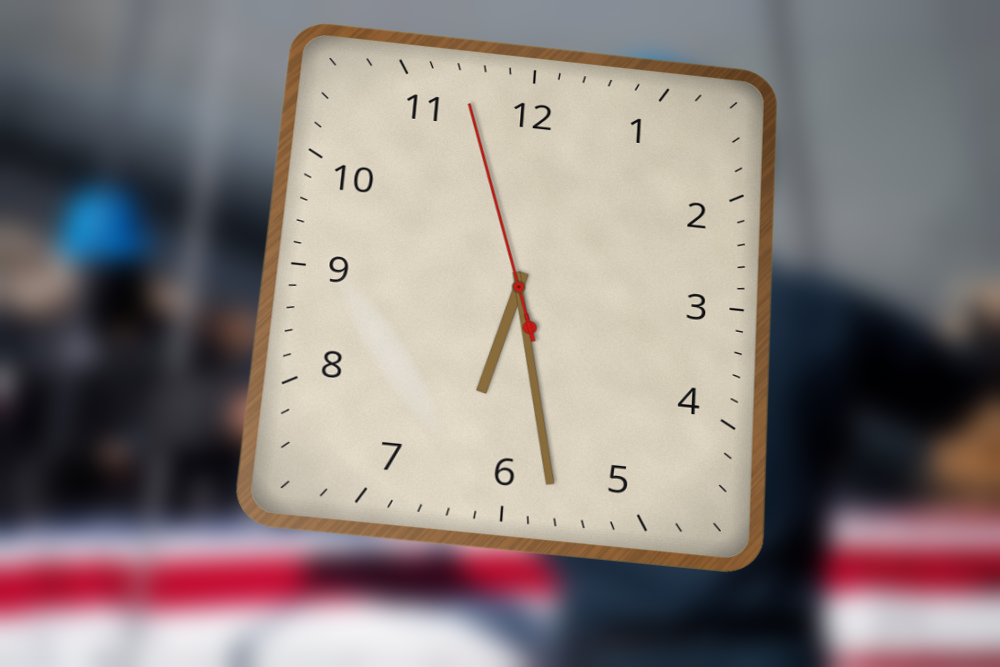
6:27:57
